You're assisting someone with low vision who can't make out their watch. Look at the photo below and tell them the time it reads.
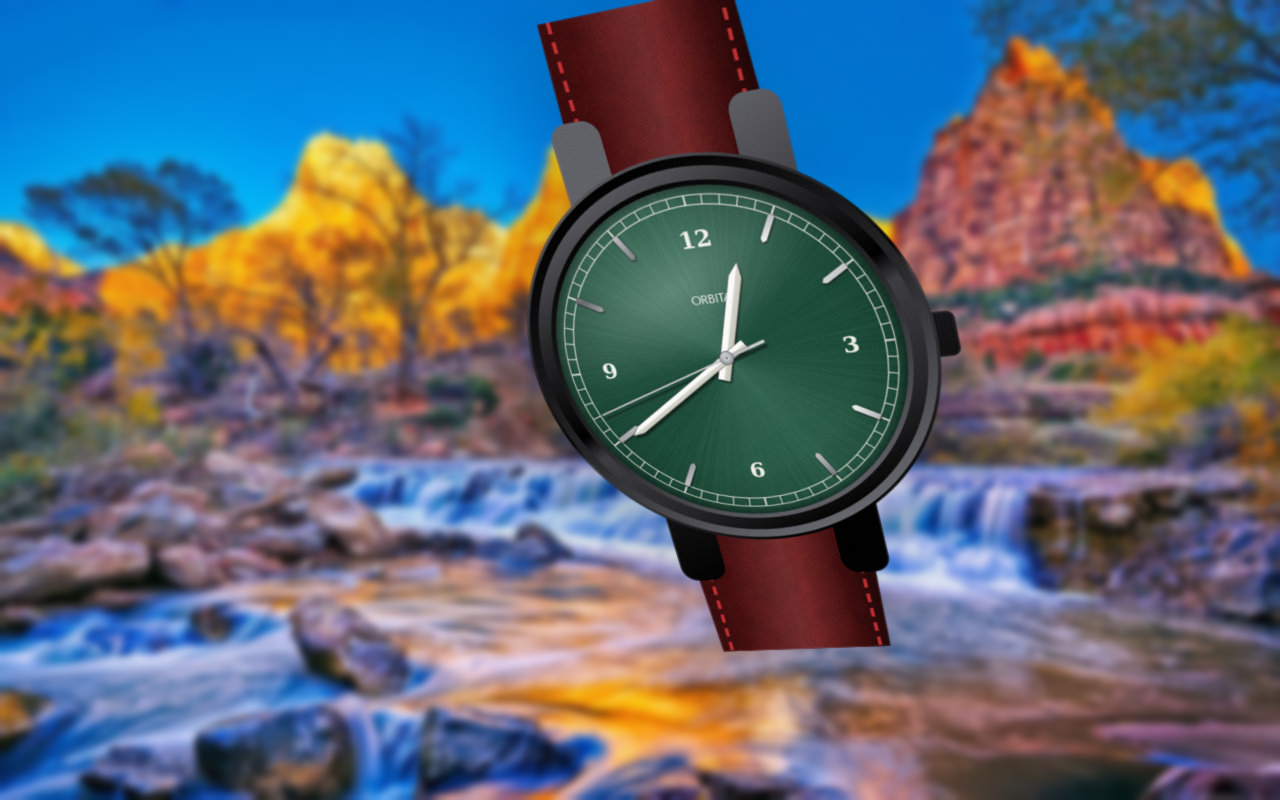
12:39:42
